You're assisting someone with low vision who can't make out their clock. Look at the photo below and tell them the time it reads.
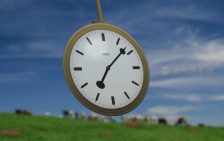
7:08
